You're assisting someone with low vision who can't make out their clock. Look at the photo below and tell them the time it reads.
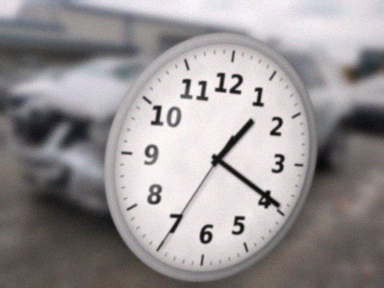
1:19:35
